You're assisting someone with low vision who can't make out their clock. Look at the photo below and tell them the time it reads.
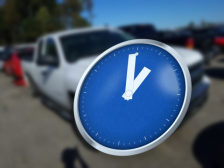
12:59
